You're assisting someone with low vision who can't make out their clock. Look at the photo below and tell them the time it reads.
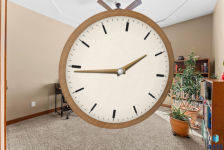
1:44
